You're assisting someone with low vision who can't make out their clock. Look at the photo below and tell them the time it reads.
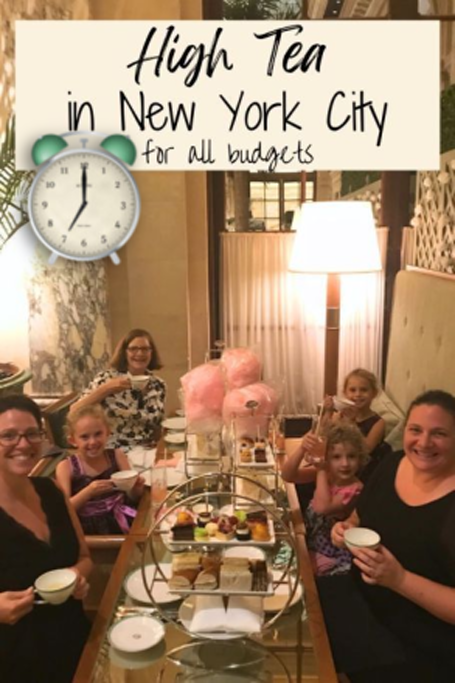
7:00
